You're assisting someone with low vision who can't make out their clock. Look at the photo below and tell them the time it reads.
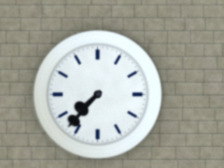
7:37
